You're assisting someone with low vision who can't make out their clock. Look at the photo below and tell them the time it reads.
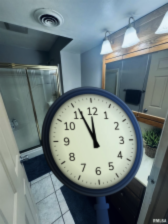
11:56
